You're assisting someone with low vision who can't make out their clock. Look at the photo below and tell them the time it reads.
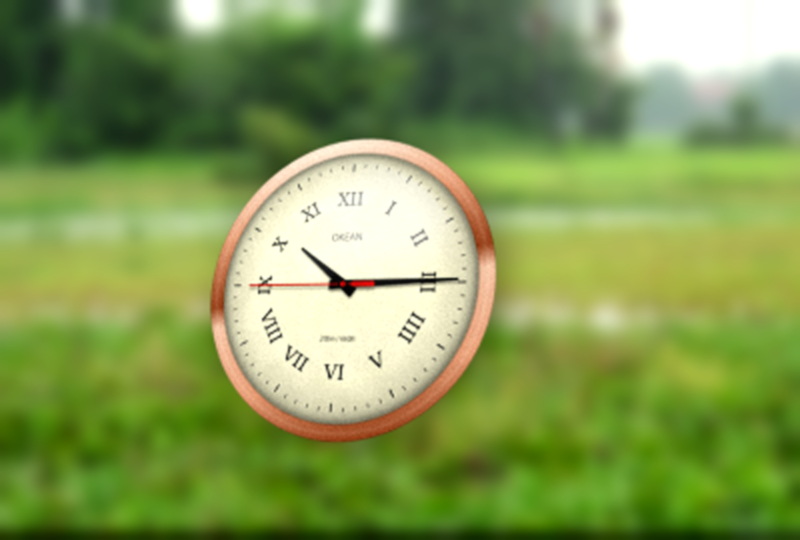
10:14:45
